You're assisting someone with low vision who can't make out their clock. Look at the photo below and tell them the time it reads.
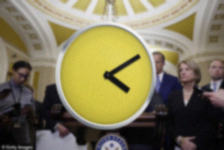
4:10
